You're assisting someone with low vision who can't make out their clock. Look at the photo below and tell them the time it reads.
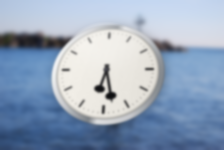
6:28
